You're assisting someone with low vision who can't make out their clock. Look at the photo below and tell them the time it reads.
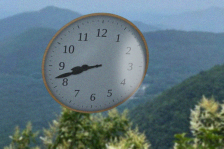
8:42
